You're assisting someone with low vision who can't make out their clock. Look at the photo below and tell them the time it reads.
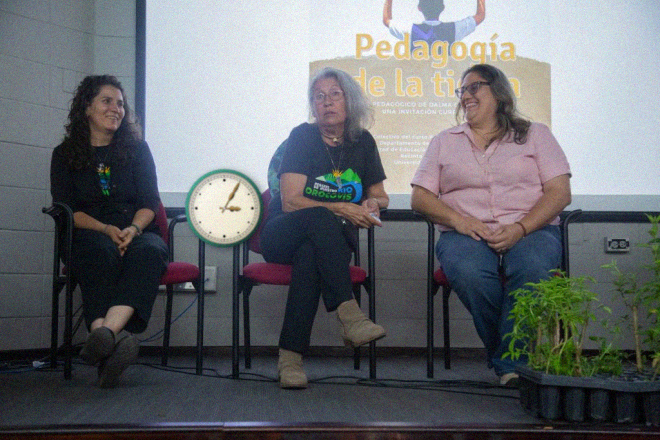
3:05
